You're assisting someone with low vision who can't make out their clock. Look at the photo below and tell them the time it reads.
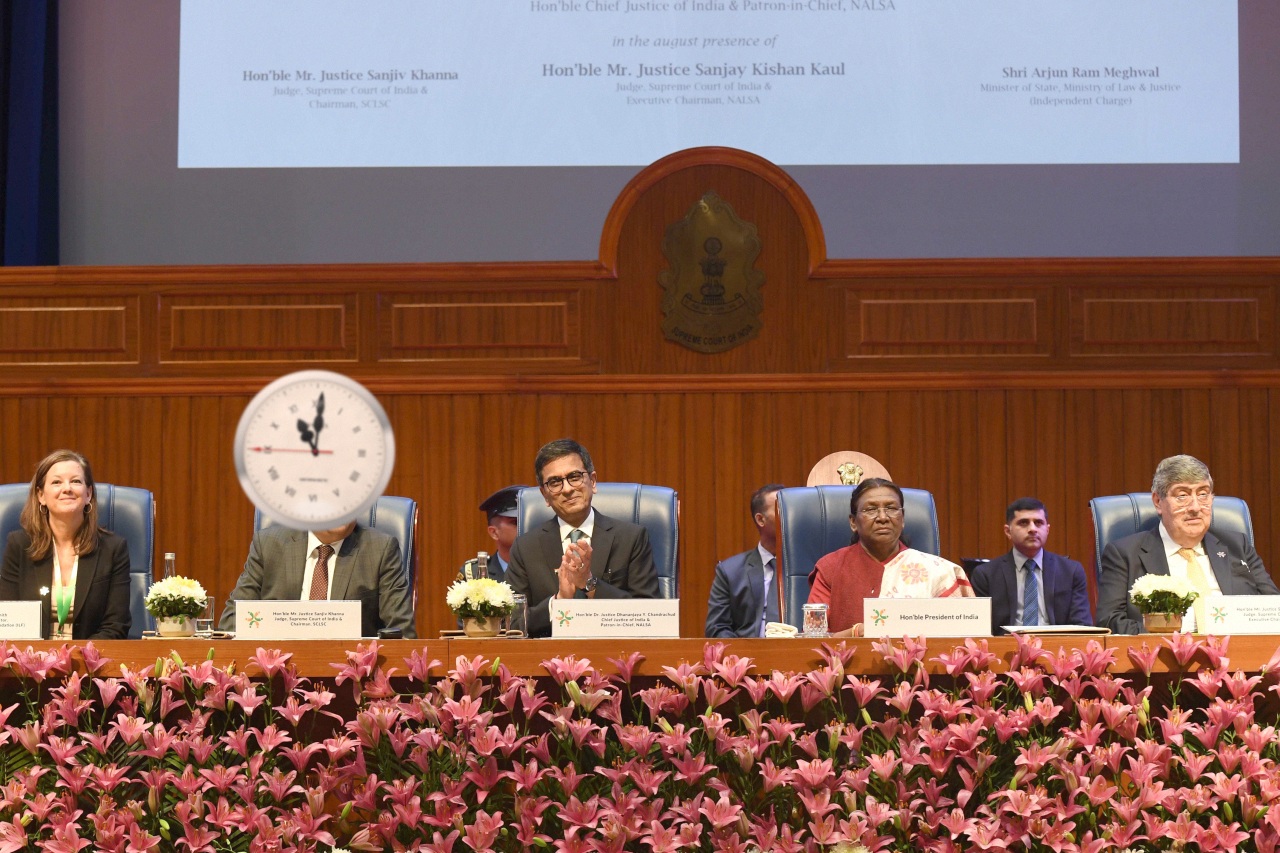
11:00:45
